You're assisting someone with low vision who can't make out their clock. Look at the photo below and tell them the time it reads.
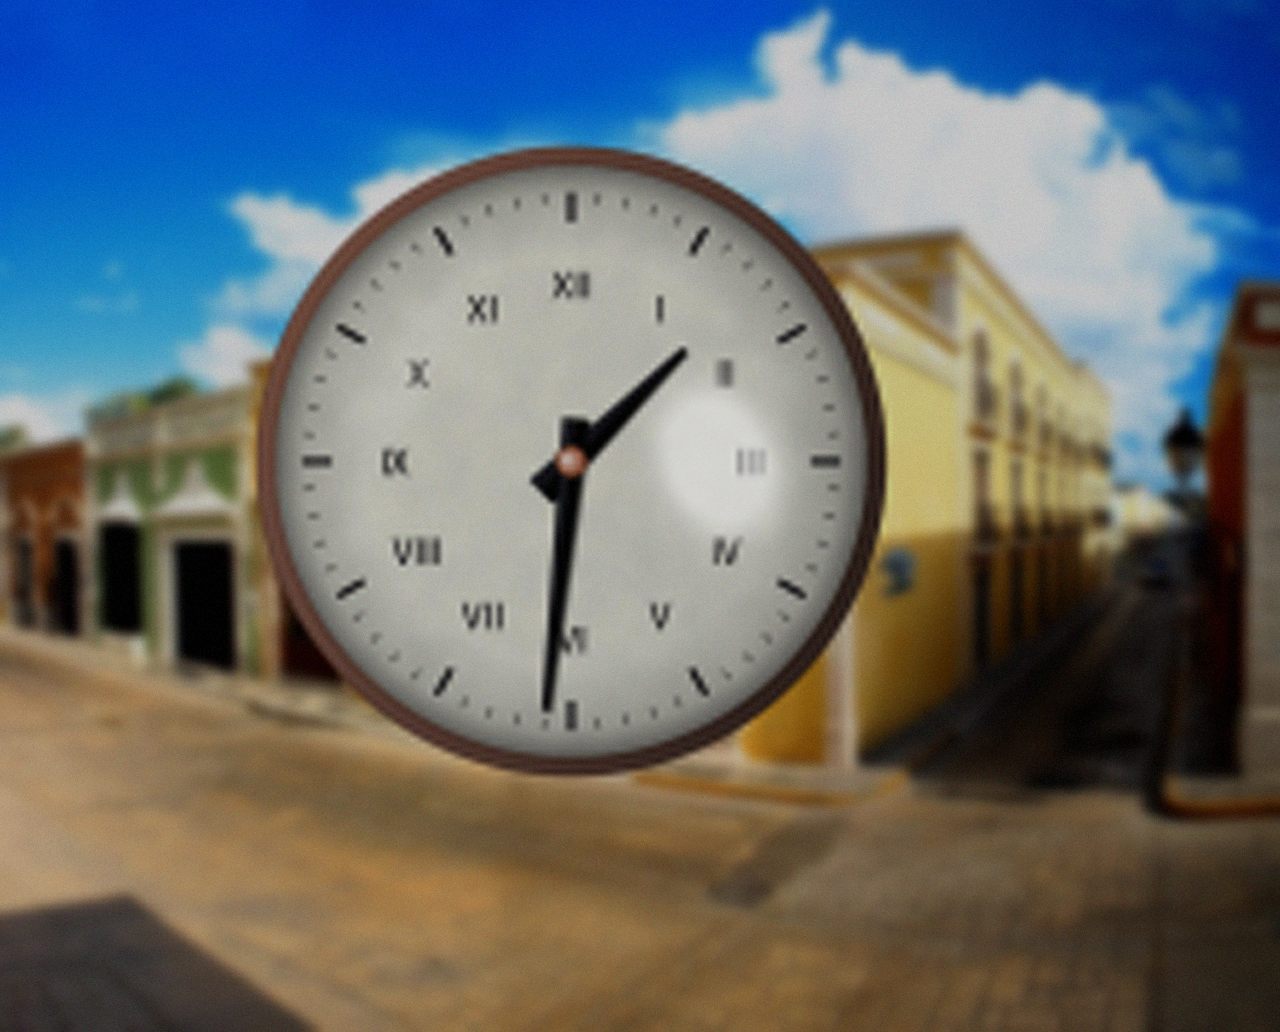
1:31
